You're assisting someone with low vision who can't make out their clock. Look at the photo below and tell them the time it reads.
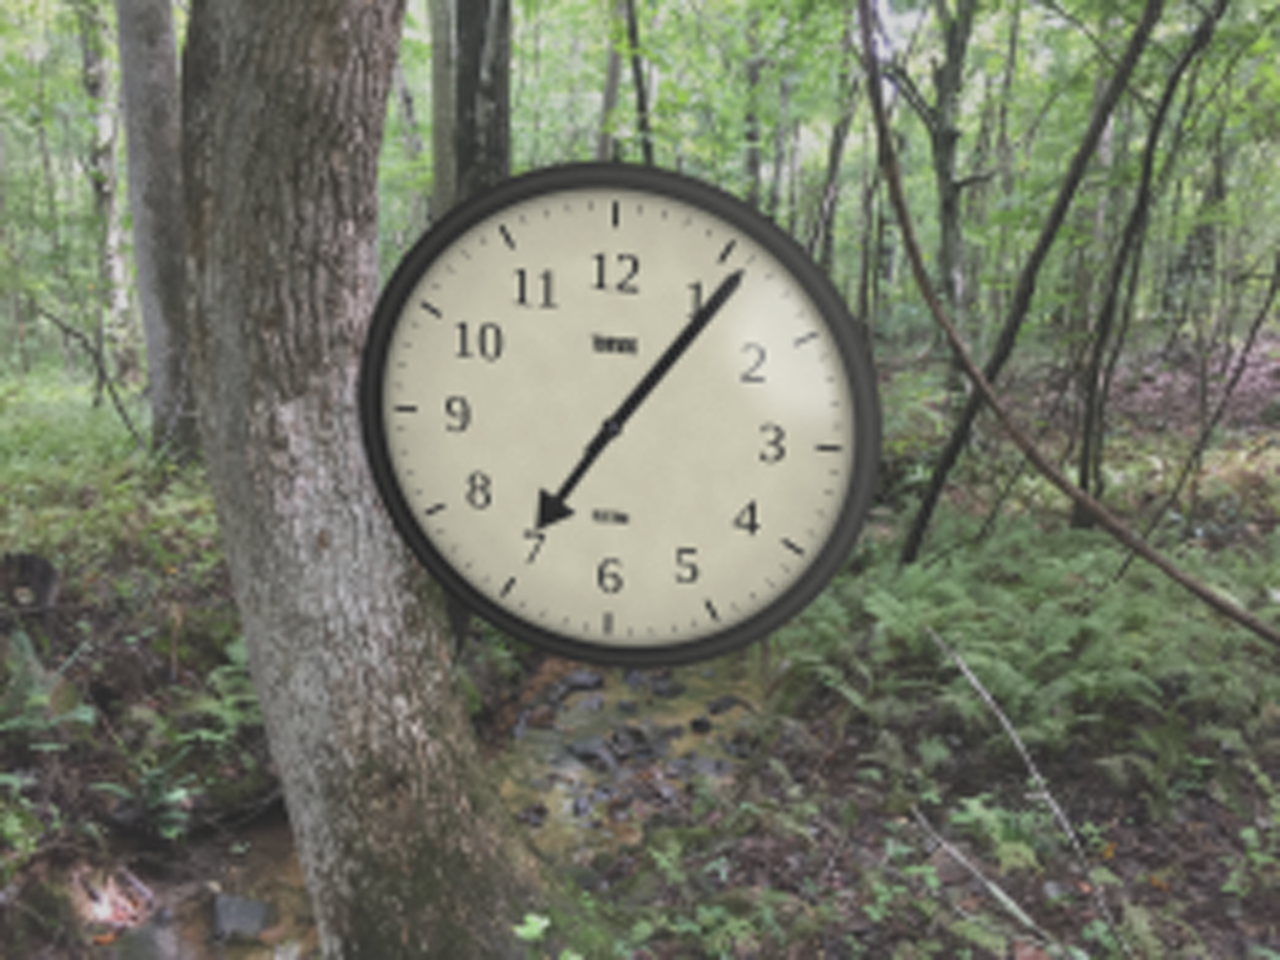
7:06
